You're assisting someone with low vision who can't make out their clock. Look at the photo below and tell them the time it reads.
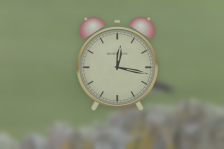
12:17
